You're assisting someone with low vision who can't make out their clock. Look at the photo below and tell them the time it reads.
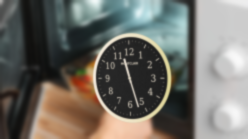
11:27
